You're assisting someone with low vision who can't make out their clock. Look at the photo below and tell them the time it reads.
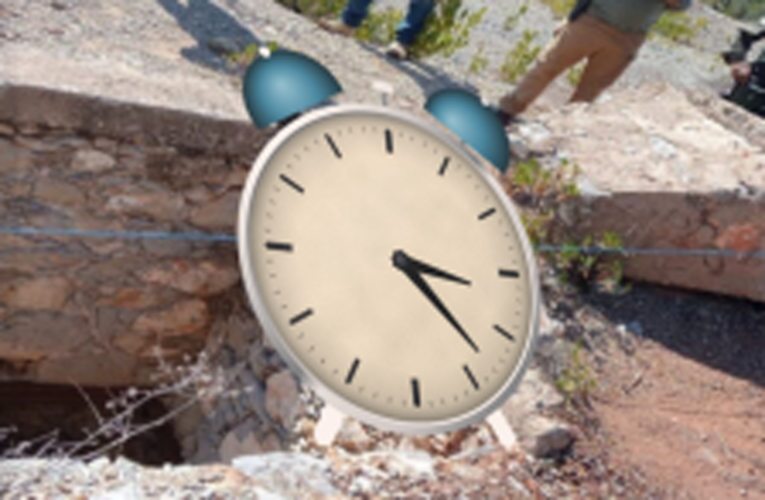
3:23
